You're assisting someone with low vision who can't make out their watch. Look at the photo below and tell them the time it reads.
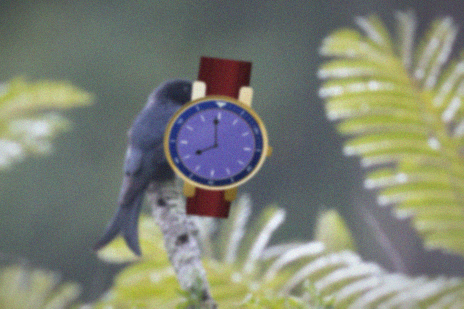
7:59
